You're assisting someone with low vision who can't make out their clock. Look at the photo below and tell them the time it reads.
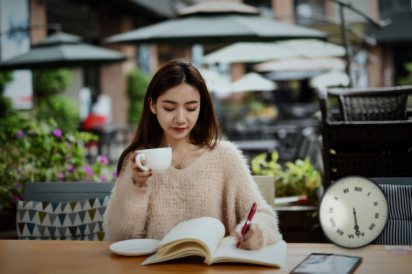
5:27
